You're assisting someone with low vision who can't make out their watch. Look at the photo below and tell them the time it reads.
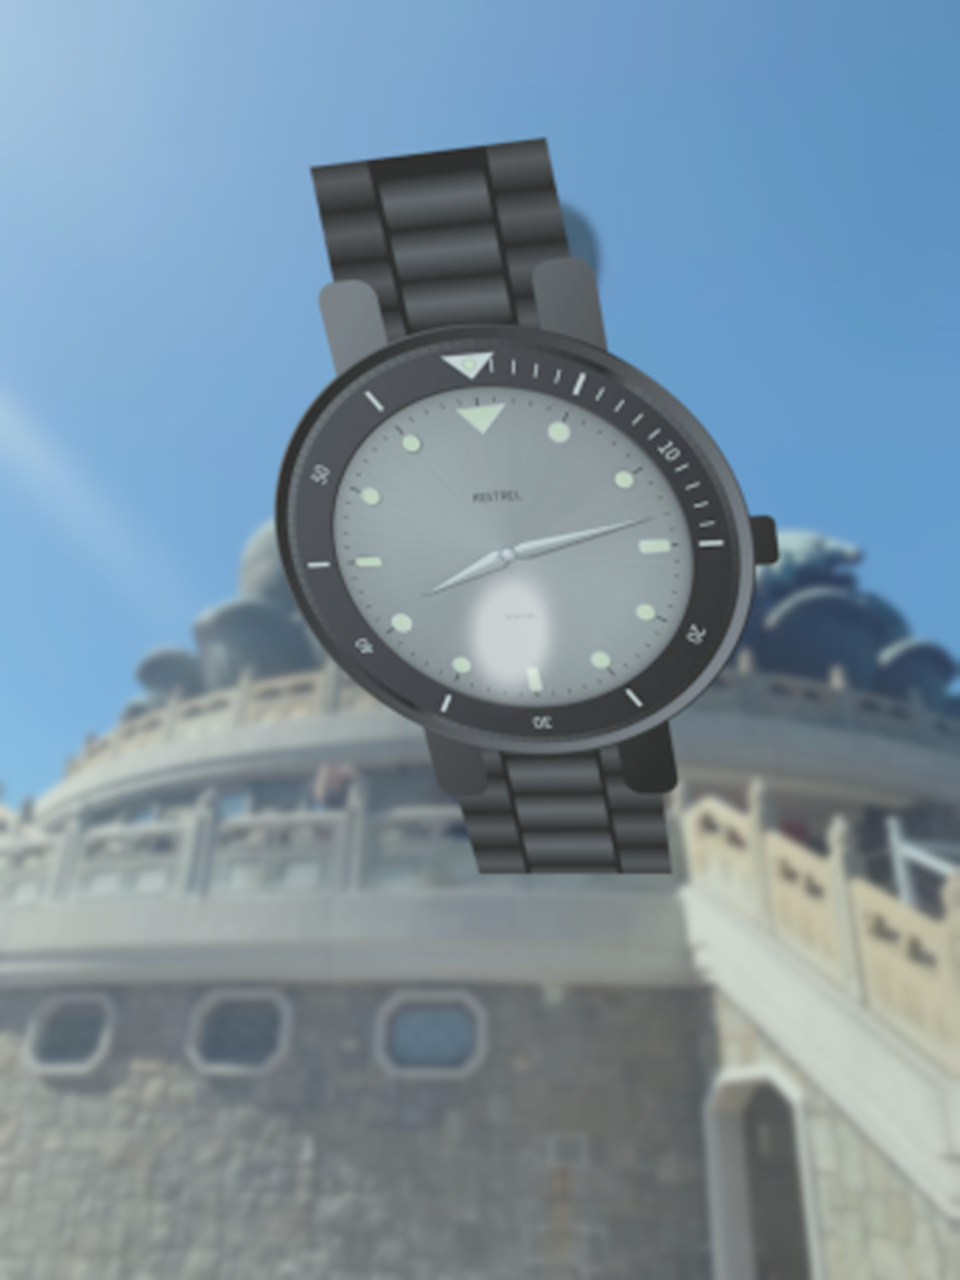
8:13
